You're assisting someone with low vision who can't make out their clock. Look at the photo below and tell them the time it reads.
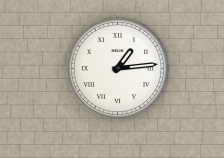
1:14
